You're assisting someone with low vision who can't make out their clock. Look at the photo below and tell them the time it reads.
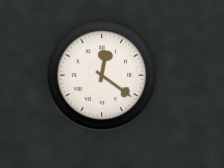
12:21
